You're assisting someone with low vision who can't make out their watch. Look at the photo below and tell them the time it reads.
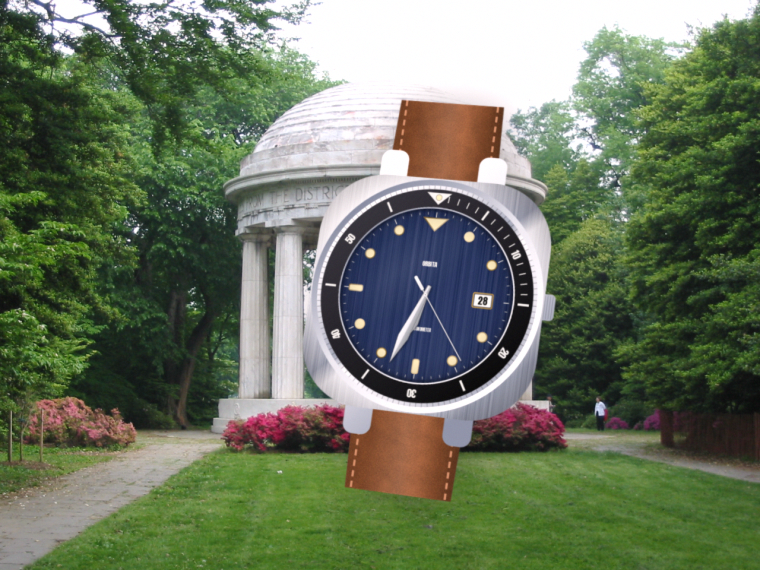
6:33:24
